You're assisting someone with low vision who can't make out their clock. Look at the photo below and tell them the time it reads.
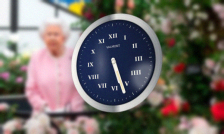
5:27
